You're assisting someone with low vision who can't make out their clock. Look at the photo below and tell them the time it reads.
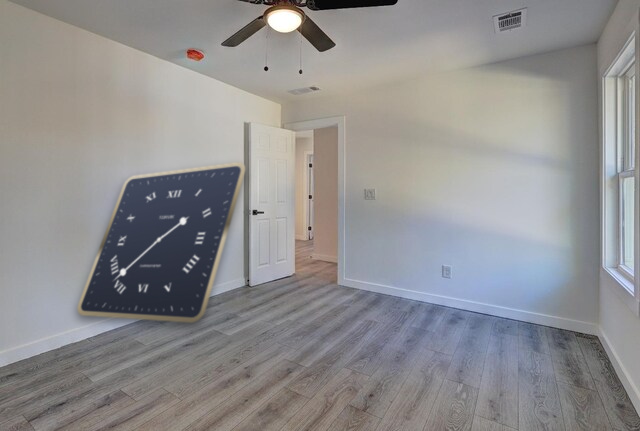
1:37
